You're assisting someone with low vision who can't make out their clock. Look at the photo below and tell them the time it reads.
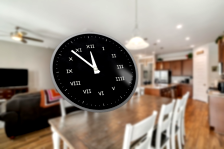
11:53
